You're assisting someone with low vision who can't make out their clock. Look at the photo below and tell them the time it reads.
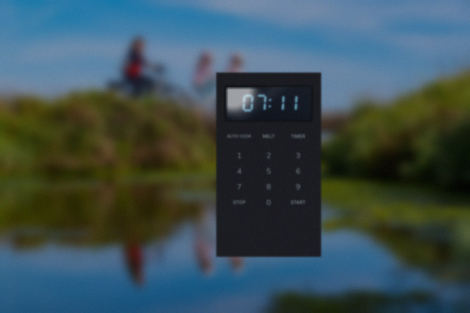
7:11
